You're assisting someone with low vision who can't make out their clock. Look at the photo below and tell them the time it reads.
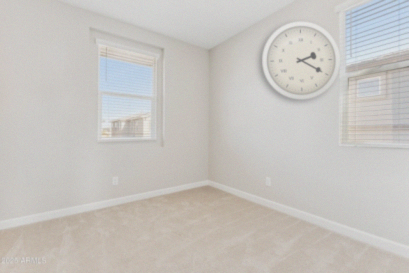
2:20
